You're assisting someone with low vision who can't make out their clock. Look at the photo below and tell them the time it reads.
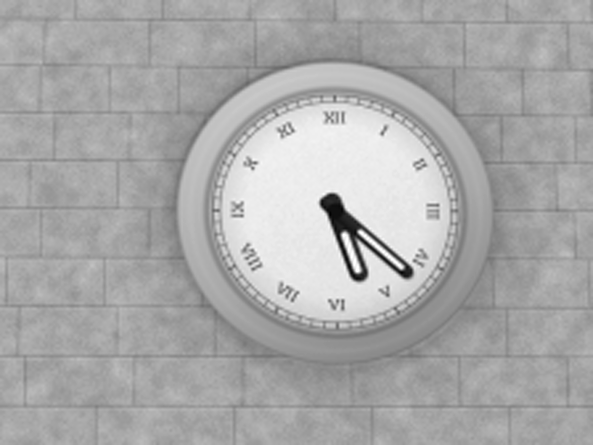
5:22
